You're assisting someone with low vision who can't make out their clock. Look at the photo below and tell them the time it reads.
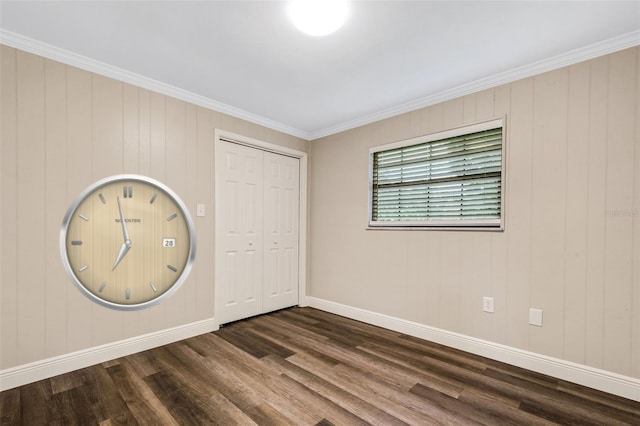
6:58
